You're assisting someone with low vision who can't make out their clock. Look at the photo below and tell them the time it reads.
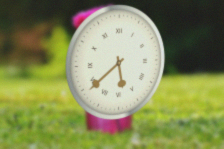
5:39
